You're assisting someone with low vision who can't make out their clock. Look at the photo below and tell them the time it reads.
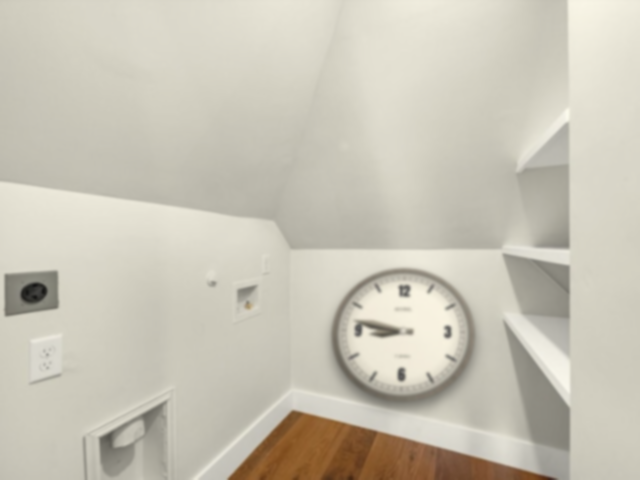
8:47
